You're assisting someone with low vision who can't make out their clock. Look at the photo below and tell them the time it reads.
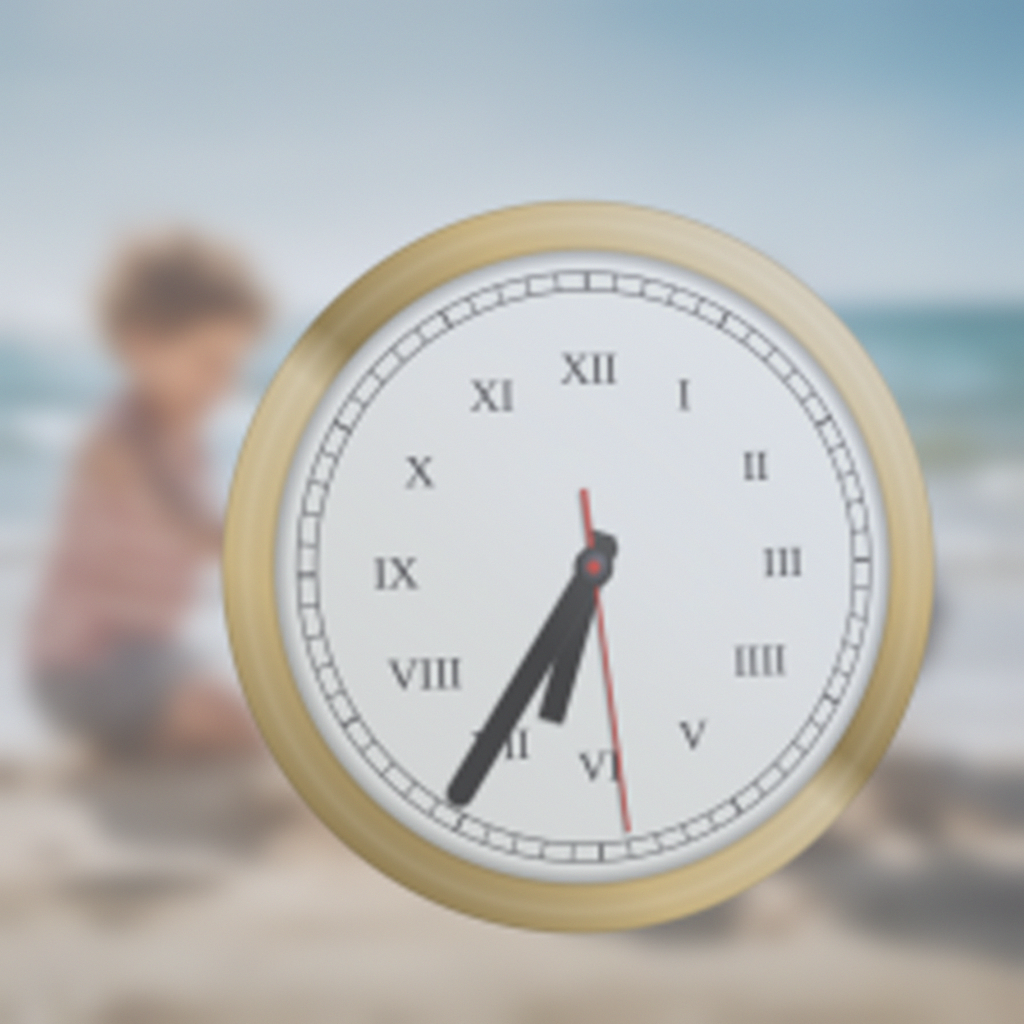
6:35:29
